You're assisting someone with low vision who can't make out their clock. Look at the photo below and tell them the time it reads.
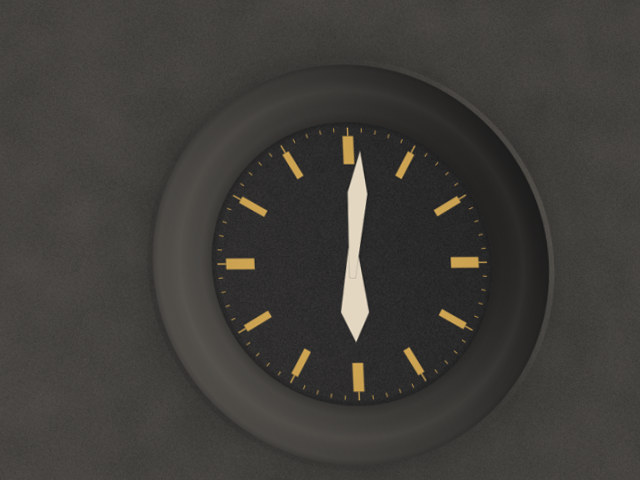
6:01
